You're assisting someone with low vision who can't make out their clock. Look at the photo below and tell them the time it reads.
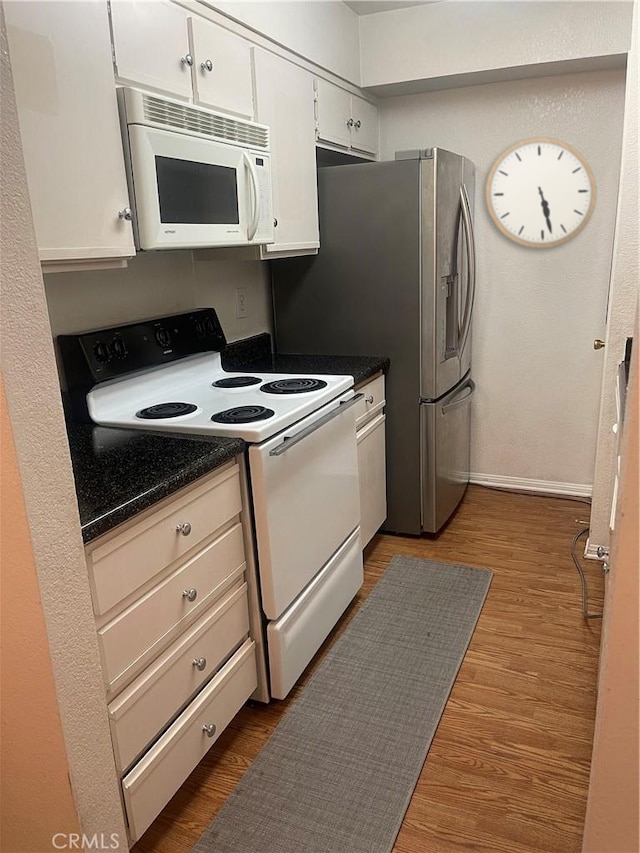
5:28
